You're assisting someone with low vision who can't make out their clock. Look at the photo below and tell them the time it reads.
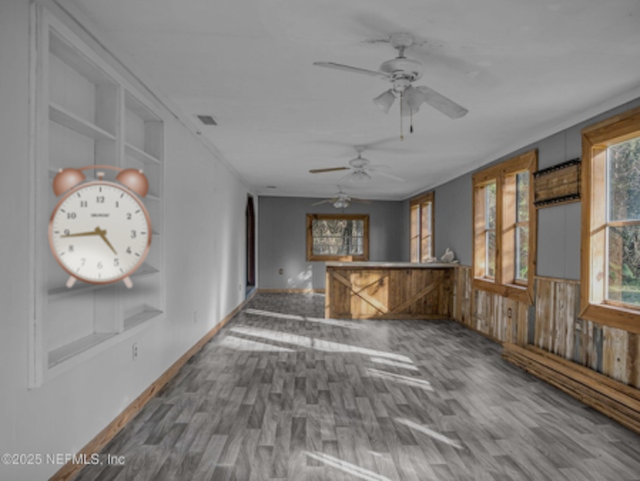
4:44
